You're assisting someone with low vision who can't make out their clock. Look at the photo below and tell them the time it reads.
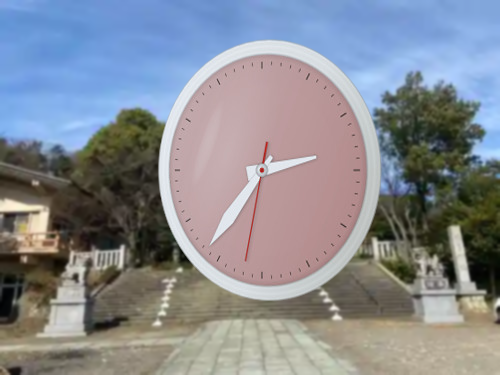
2:36:32
